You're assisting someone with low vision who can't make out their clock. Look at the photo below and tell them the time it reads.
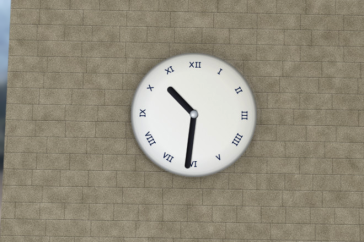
10:31
